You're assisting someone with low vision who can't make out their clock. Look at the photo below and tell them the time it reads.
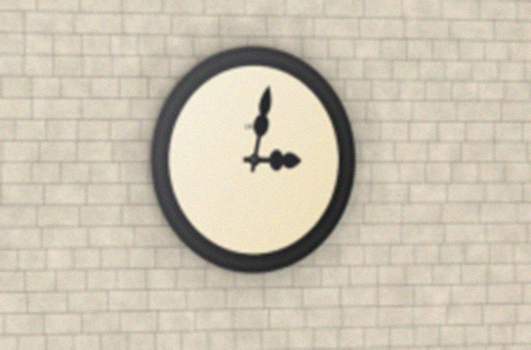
3:02
